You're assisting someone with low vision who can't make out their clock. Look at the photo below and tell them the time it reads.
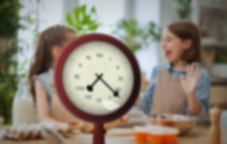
7:22
